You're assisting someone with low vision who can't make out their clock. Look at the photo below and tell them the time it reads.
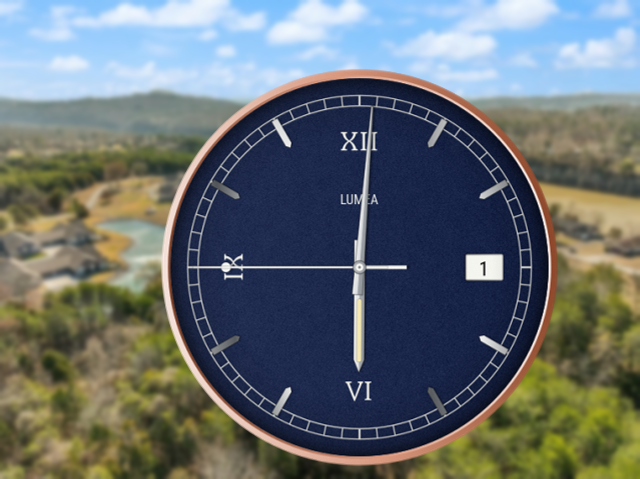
6:00:45
